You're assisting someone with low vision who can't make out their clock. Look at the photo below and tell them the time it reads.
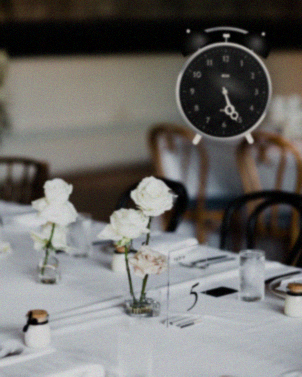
5:26
